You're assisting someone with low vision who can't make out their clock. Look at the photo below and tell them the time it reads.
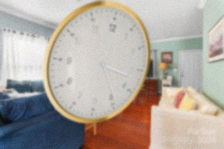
3:24
